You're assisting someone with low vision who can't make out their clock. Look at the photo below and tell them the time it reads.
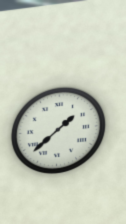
1:38
